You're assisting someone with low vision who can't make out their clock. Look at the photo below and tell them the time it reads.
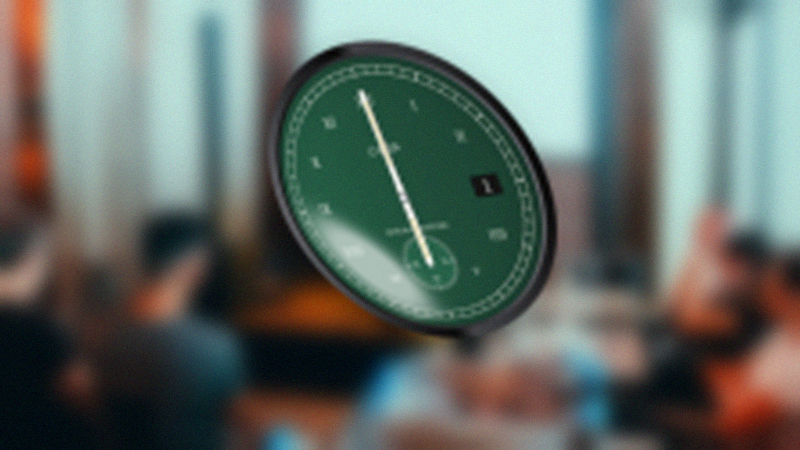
6:00
